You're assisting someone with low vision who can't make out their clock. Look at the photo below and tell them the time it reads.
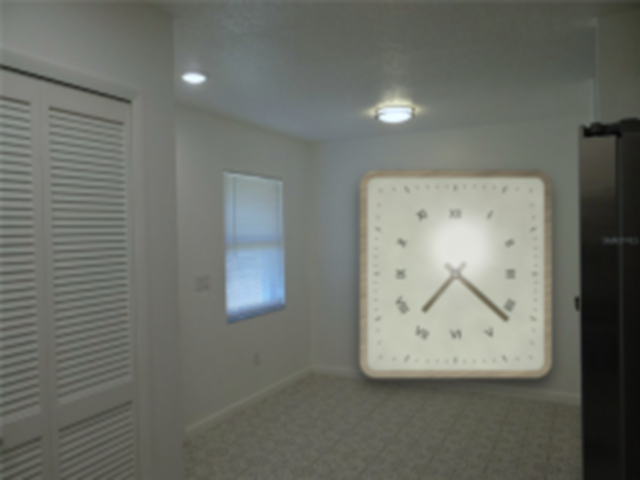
7:22
